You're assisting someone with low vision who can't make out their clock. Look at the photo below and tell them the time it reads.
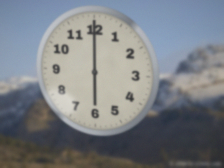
6:00
